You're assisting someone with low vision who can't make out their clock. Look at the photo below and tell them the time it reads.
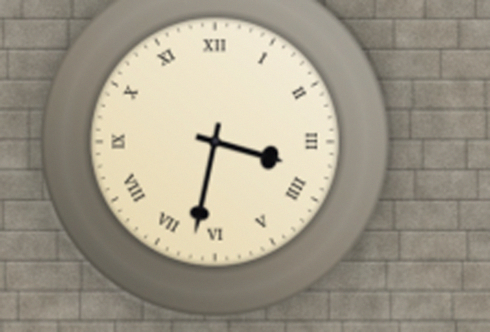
3:32
